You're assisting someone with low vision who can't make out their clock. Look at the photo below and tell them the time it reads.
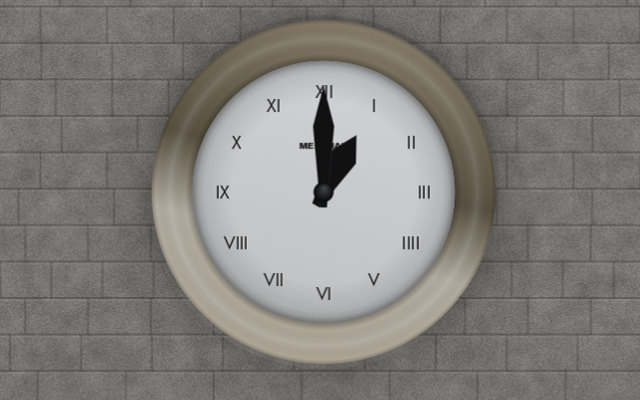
1:00
